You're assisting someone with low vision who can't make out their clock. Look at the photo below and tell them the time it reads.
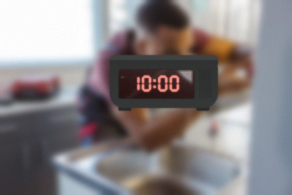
10:00
